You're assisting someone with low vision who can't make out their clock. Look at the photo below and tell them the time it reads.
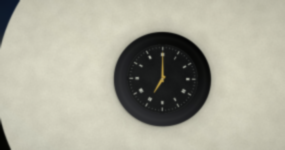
7:00
